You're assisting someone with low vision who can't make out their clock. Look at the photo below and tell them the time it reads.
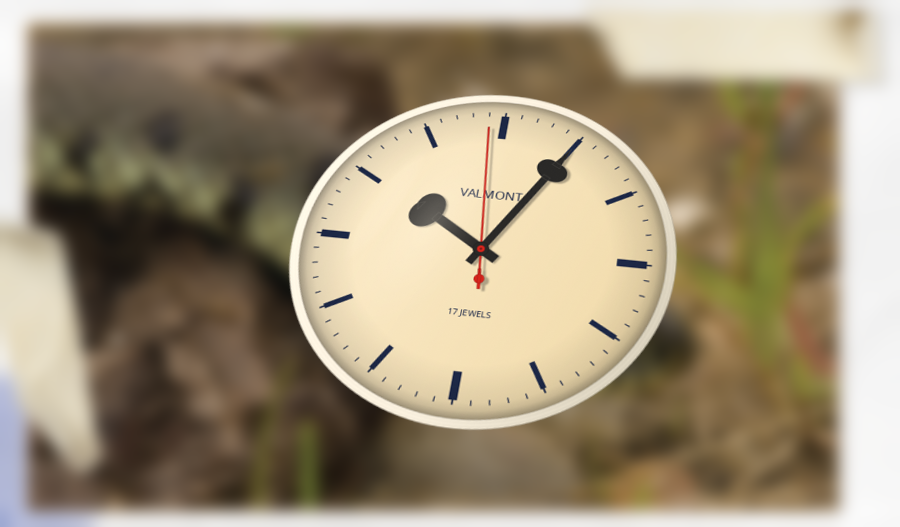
10:04:59
